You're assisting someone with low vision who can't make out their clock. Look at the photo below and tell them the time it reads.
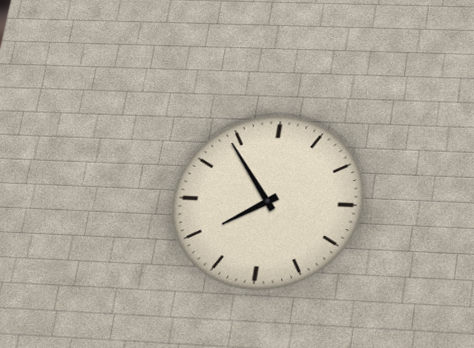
7:54
